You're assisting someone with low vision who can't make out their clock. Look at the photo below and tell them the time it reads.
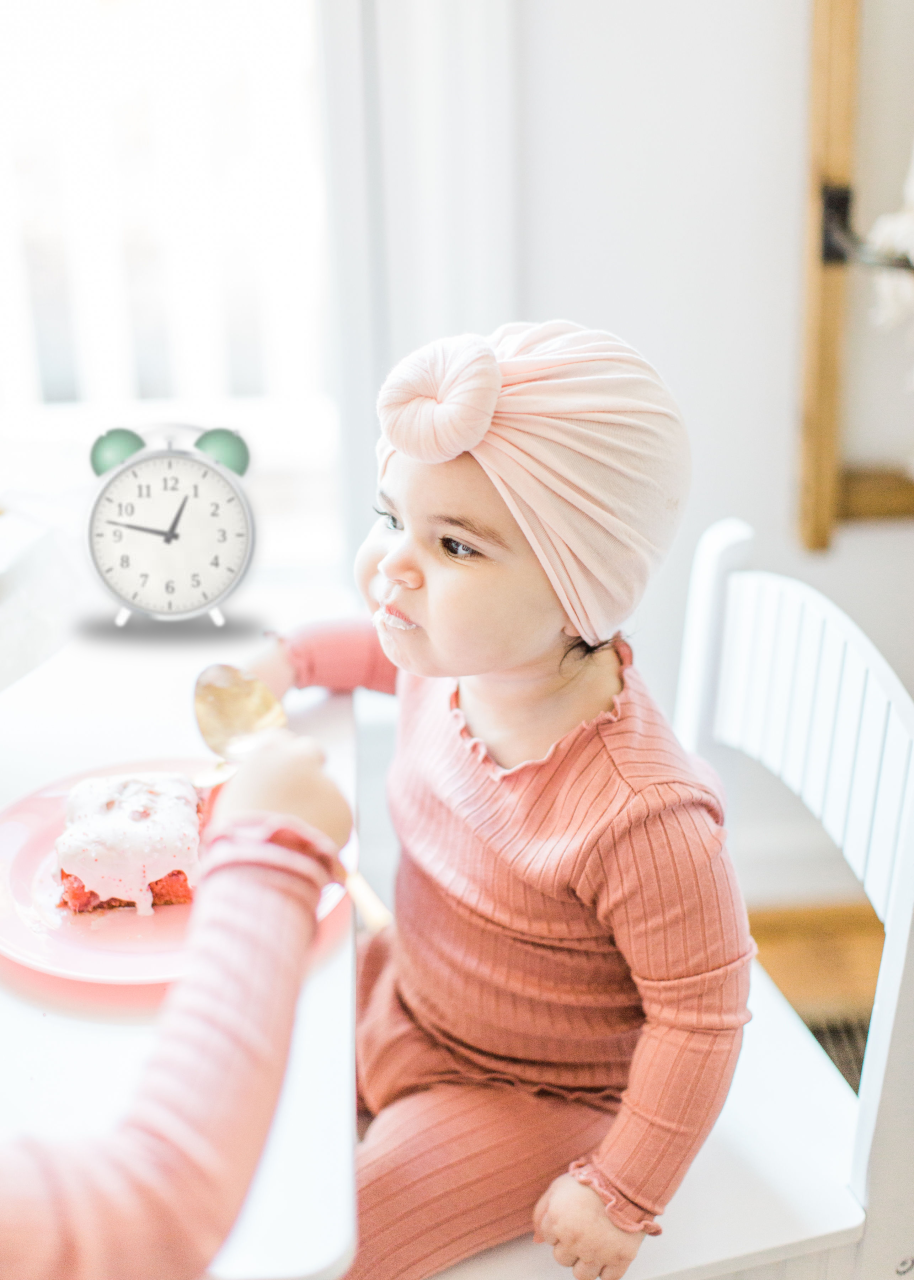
12:47
